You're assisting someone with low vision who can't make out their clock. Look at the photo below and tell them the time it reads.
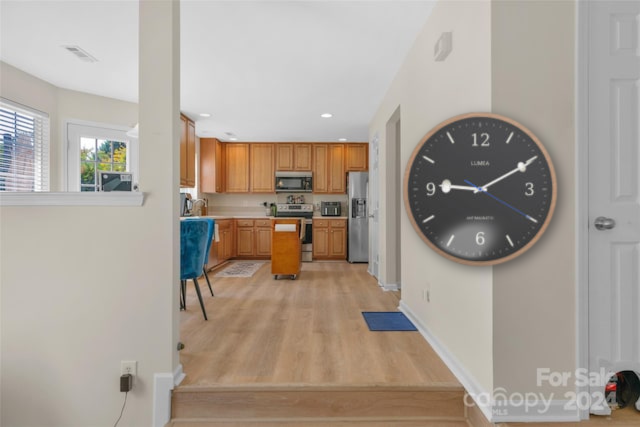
9:10:20
